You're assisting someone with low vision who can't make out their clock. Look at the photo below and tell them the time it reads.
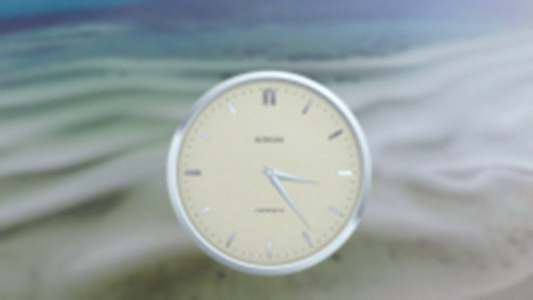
3:24
